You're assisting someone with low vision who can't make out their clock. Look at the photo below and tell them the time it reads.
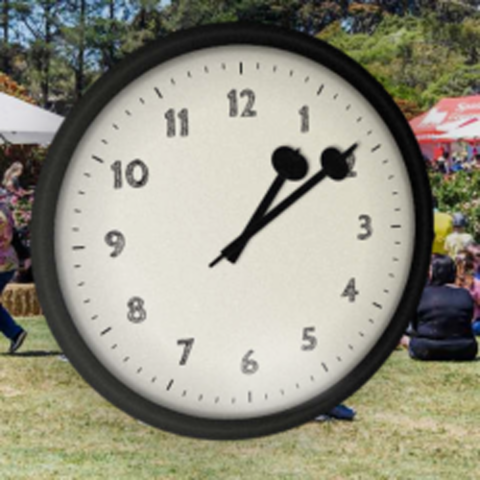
1:09:09
